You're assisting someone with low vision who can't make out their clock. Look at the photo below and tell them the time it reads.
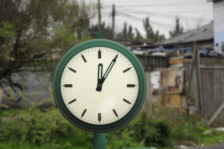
12:05
